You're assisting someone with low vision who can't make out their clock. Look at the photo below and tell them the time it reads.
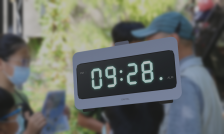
9:28
